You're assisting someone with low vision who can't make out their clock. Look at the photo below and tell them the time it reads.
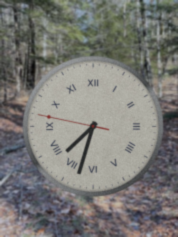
7:32:47
